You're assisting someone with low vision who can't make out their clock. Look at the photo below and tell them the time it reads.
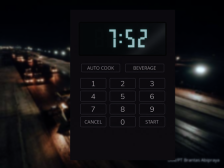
7:52
